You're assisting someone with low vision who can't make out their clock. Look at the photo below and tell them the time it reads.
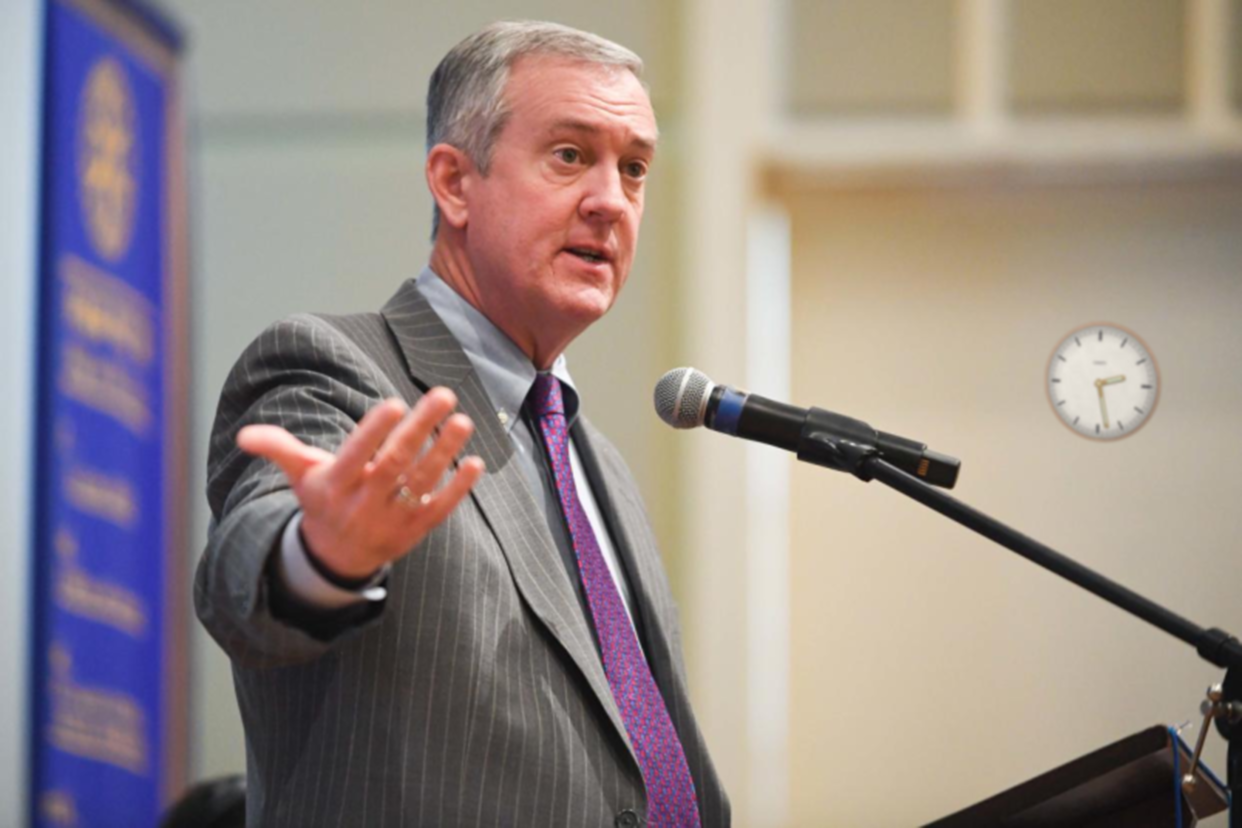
2:28
